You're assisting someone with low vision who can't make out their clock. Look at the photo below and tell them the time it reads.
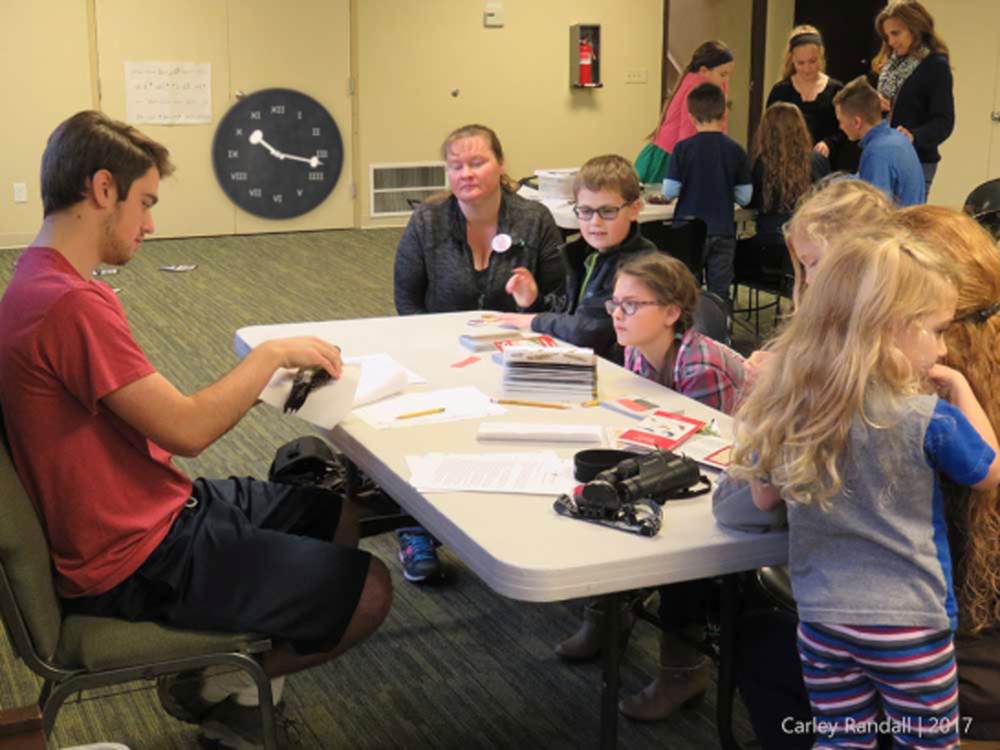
10:17
